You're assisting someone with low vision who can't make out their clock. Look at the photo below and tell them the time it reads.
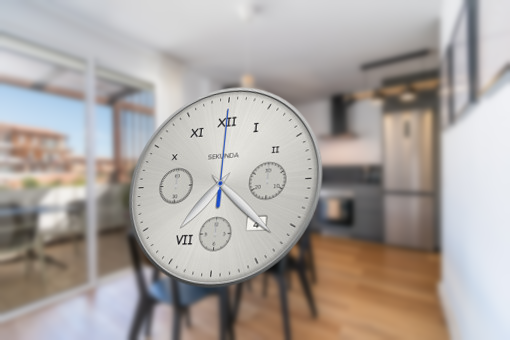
7:22
